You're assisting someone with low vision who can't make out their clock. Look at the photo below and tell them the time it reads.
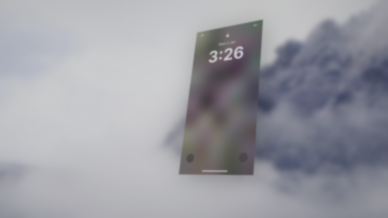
3:26
